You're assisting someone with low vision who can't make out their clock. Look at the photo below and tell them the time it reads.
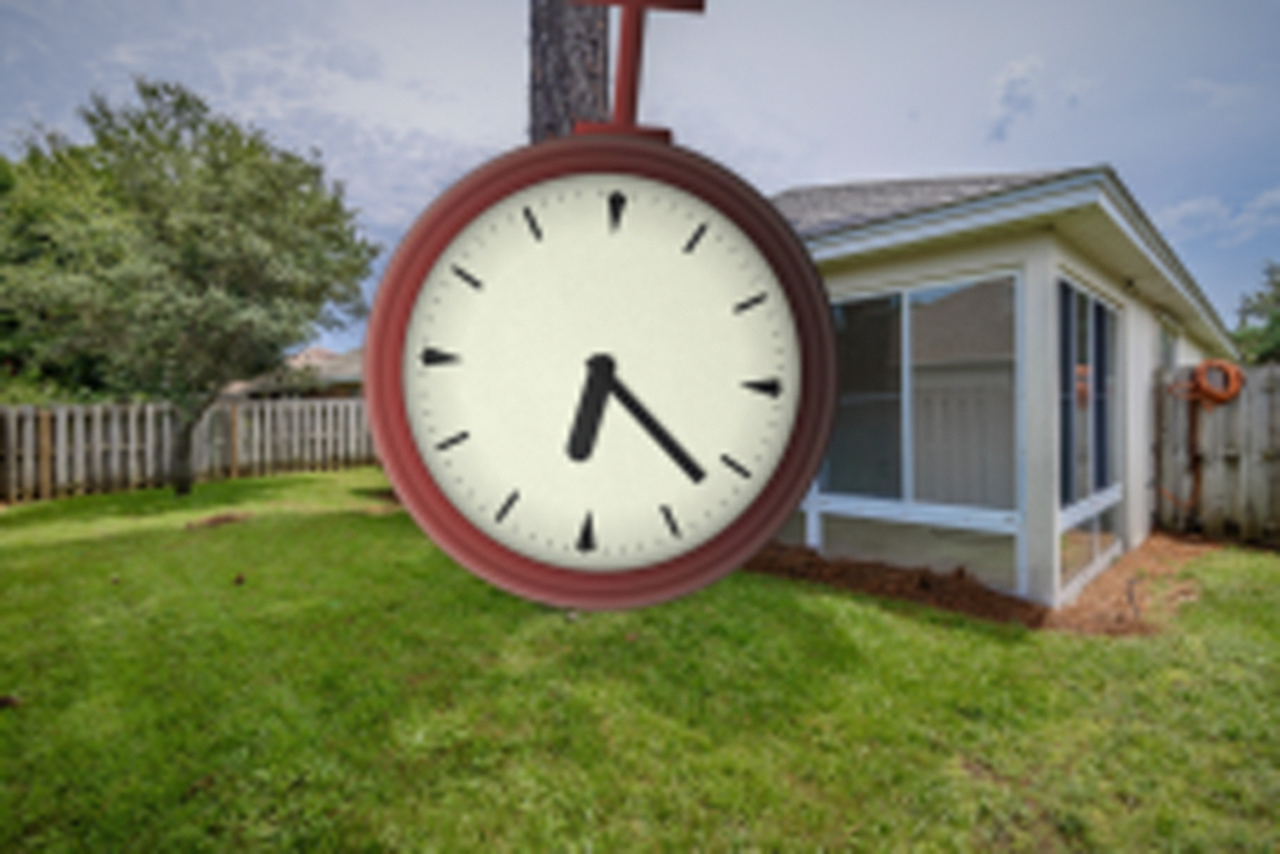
6:22
